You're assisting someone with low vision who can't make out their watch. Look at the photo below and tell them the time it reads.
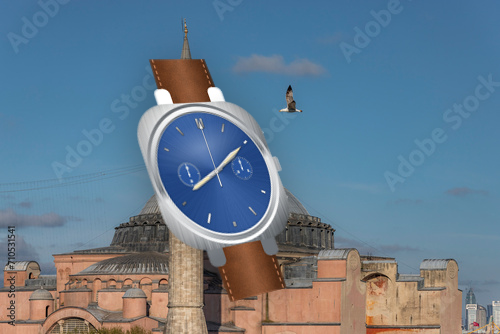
8:10
